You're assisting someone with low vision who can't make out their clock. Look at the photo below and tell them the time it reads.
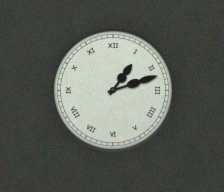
1:12
